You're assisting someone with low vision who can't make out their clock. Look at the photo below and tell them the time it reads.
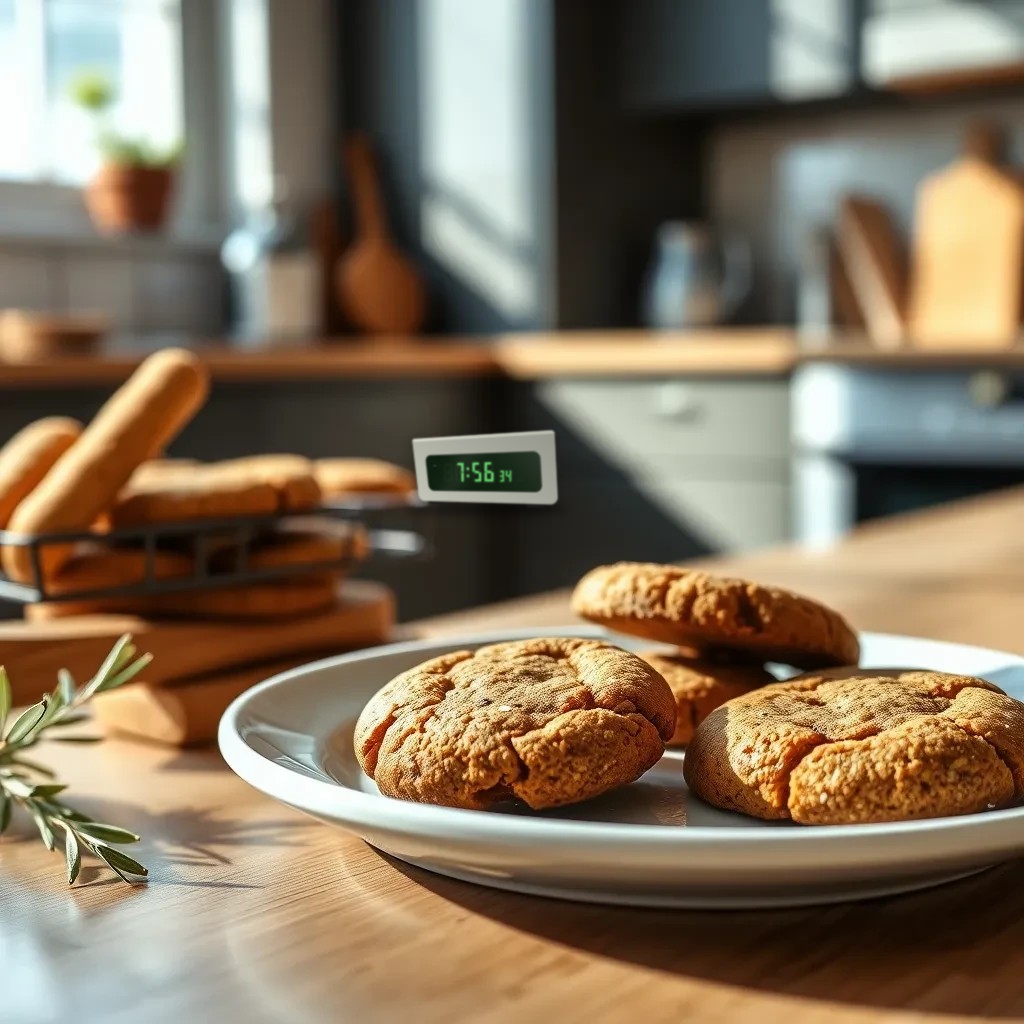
7:56:34
